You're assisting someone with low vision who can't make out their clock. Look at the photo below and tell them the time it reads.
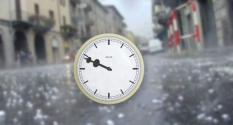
9:49
